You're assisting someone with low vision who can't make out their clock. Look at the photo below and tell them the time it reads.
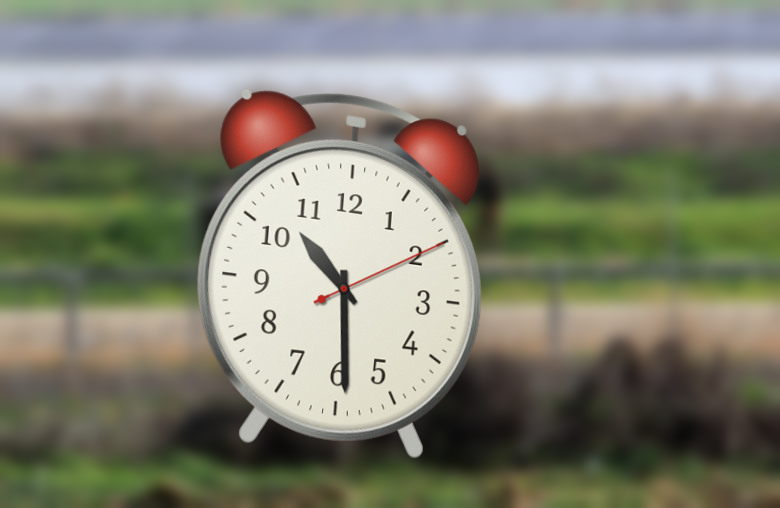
10:29:10
